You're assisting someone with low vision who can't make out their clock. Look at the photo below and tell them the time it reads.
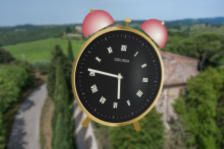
5:46
